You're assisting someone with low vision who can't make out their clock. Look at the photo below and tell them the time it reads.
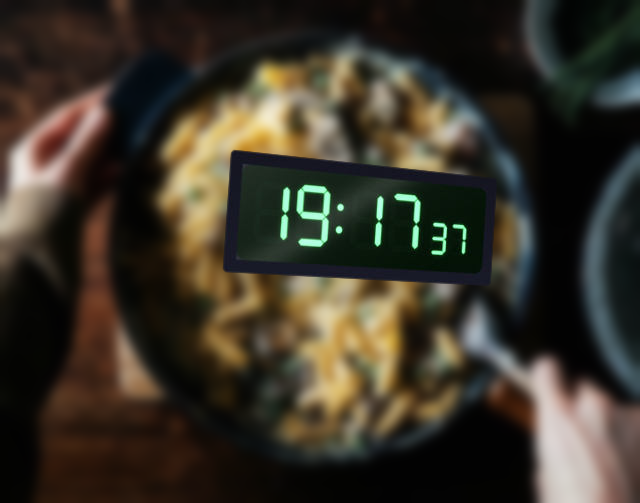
19:17:37
